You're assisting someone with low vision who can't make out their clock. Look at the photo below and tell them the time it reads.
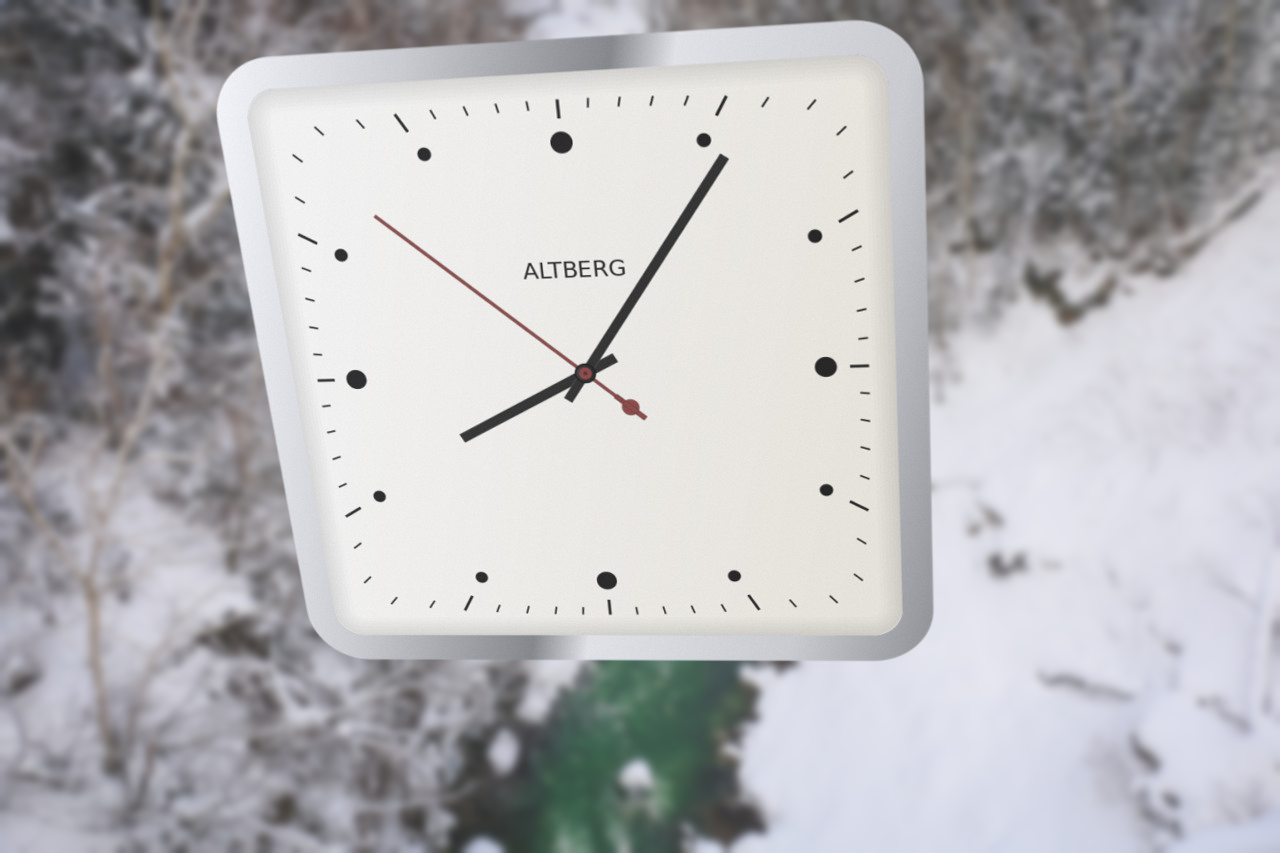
8:05:52
